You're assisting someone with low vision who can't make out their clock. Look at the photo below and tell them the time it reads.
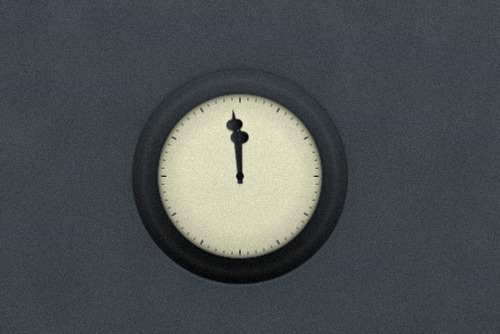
11:59
